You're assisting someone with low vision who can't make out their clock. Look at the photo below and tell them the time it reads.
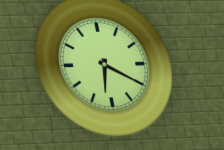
6:20
